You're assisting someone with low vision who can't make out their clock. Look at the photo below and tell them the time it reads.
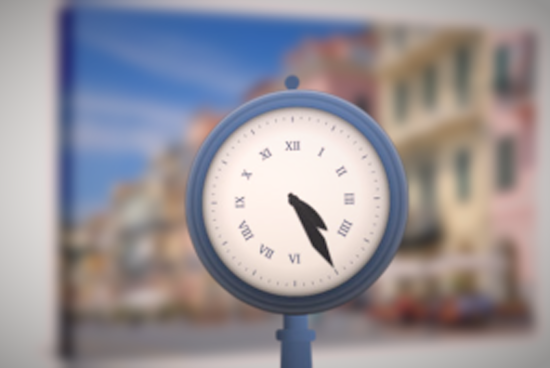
4:25
